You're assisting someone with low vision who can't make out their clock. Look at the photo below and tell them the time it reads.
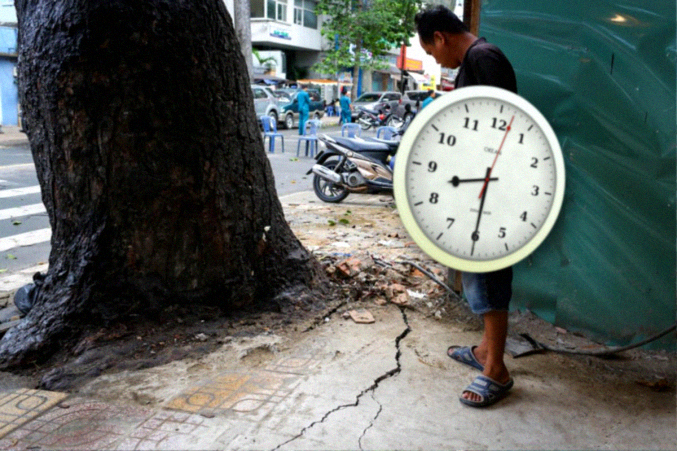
8:30:02
